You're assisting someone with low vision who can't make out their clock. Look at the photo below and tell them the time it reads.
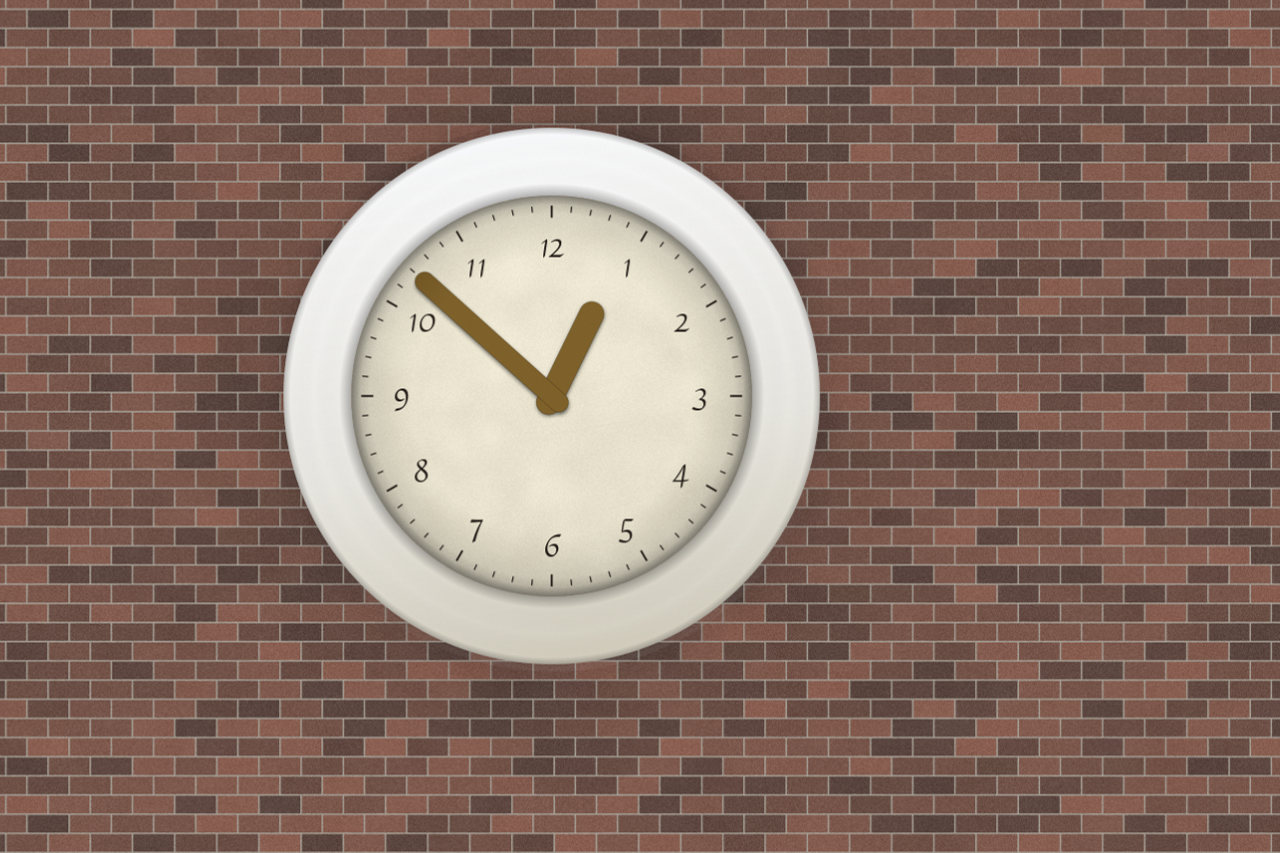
12:52
